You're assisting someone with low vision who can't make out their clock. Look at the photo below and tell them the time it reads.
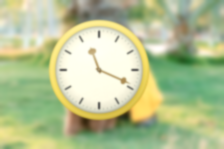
11:19
